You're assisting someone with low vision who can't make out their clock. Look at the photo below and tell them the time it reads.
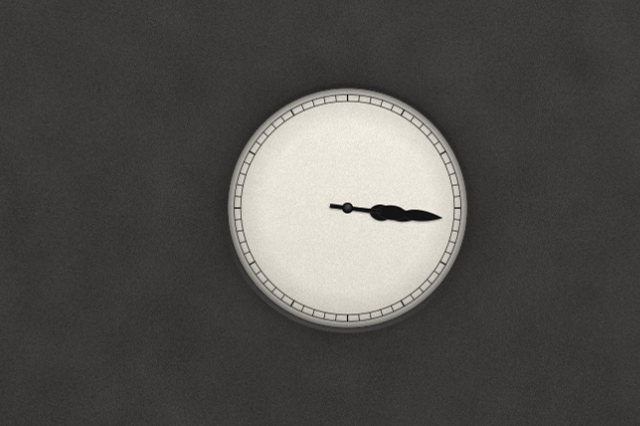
3:16
